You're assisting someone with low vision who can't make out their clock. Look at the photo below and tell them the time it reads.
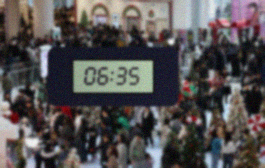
6:35
